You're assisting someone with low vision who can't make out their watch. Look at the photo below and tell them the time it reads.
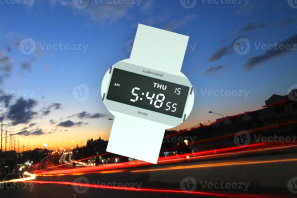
5:48:55
